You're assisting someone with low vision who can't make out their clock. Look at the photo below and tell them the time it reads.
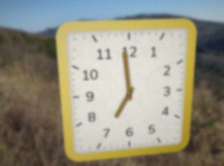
6:59
